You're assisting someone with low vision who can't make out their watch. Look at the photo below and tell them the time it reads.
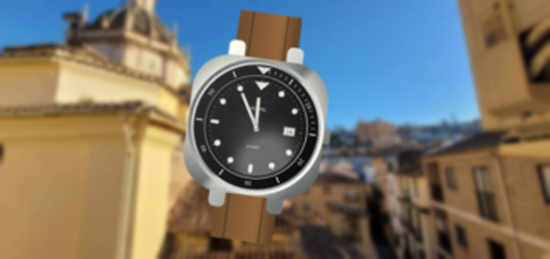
11:55
